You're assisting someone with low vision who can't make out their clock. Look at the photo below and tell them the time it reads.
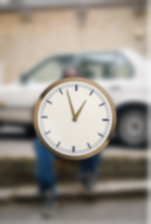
12:57
